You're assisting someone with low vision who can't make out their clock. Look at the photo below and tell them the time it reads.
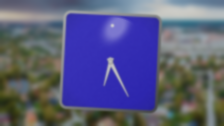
6:25
